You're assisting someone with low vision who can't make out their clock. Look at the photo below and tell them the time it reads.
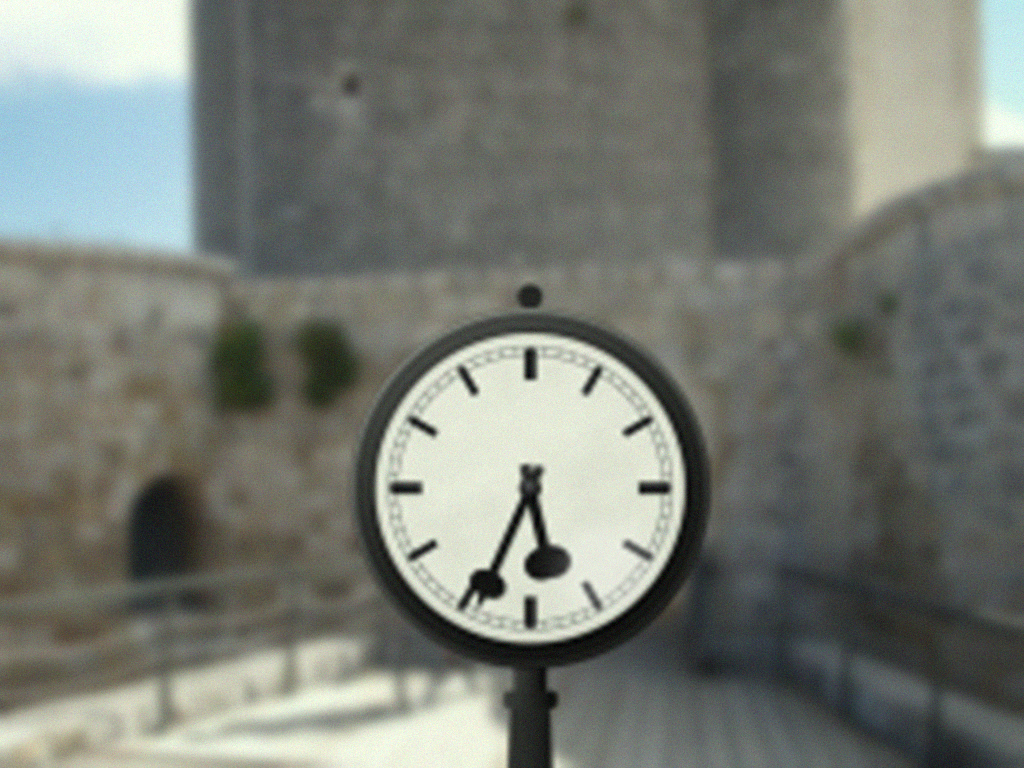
5:34
